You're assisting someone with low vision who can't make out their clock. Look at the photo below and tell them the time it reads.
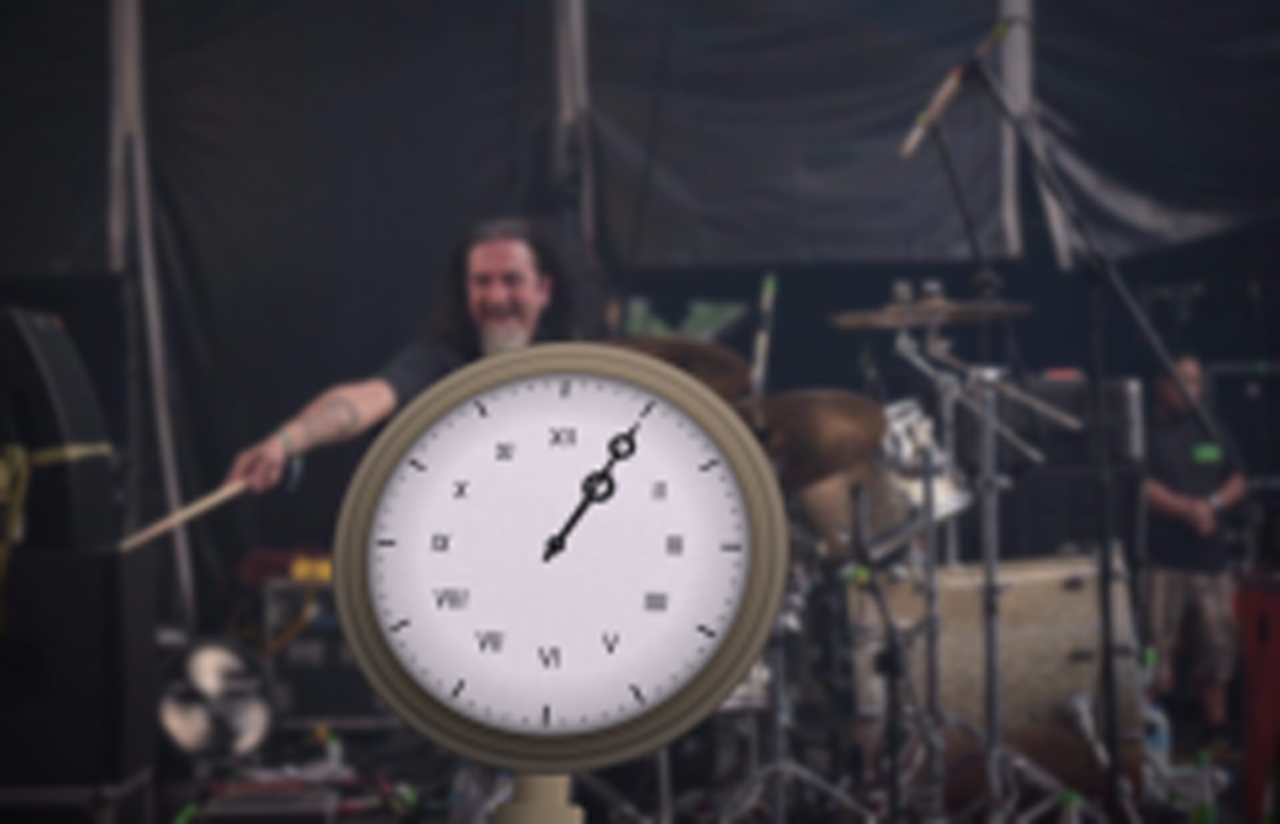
1:05
